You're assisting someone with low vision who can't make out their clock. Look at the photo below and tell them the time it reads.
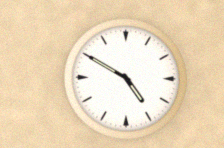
4:50
